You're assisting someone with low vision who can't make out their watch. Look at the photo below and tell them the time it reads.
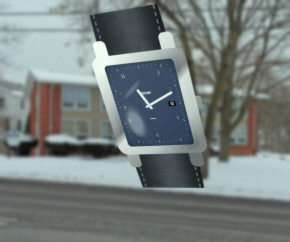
11:11
